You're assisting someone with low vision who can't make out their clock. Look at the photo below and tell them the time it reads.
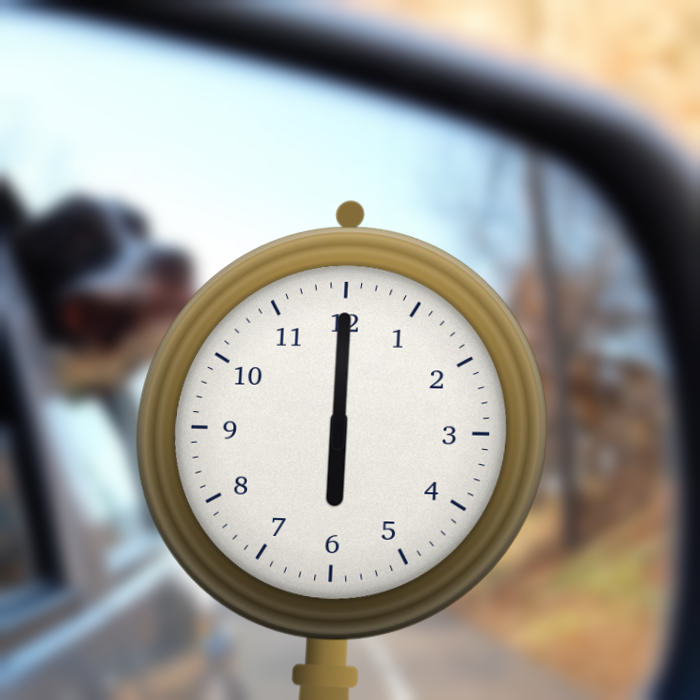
6:00
